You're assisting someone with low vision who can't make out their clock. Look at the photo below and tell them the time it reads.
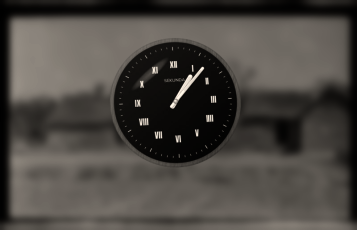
1:07
